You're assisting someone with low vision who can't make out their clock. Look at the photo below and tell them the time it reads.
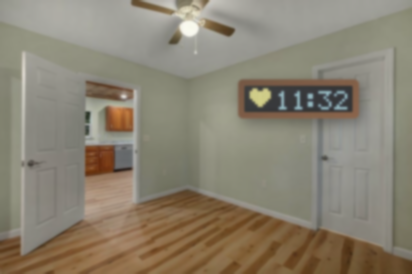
11:32
